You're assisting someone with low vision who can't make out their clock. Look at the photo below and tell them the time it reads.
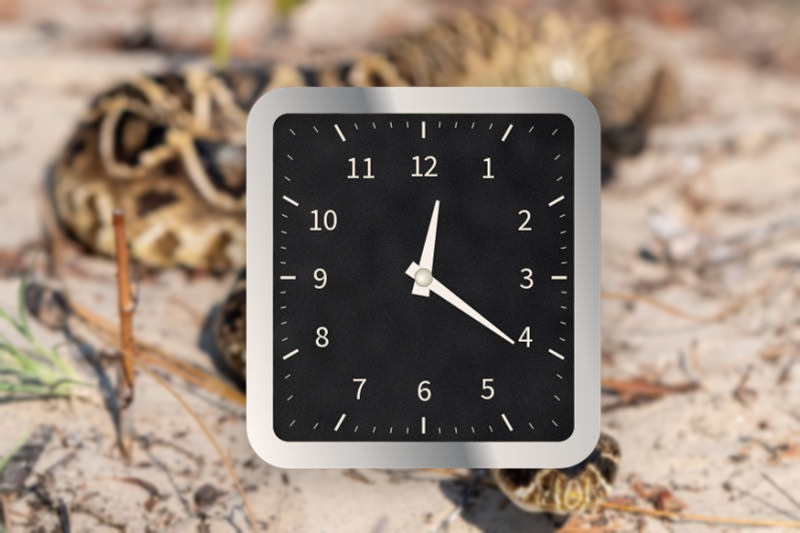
12:21
